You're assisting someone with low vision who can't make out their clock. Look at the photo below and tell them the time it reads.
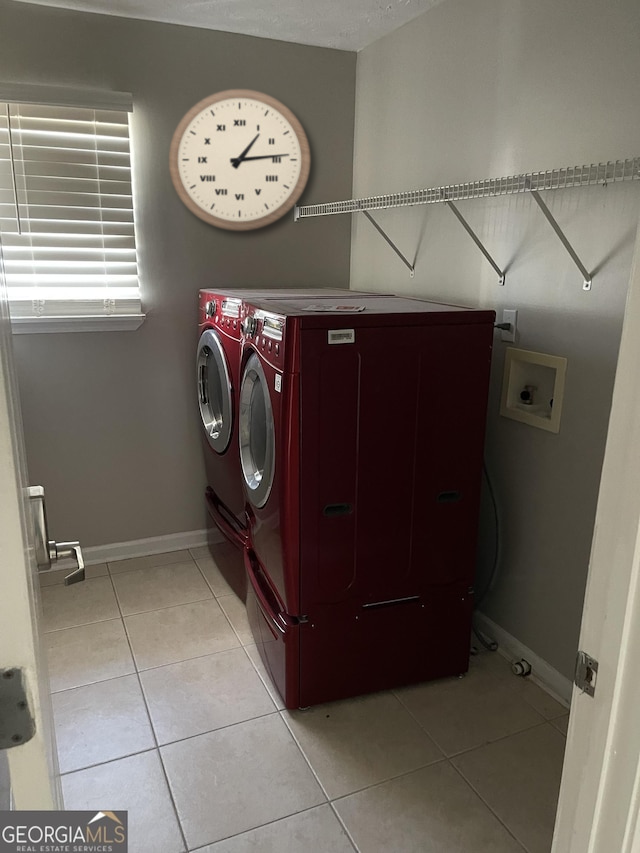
1:14
